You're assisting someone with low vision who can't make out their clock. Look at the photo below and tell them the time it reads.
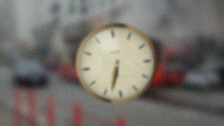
6:33
